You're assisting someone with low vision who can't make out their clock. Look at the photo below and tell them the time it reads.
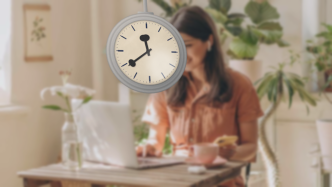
11:39
